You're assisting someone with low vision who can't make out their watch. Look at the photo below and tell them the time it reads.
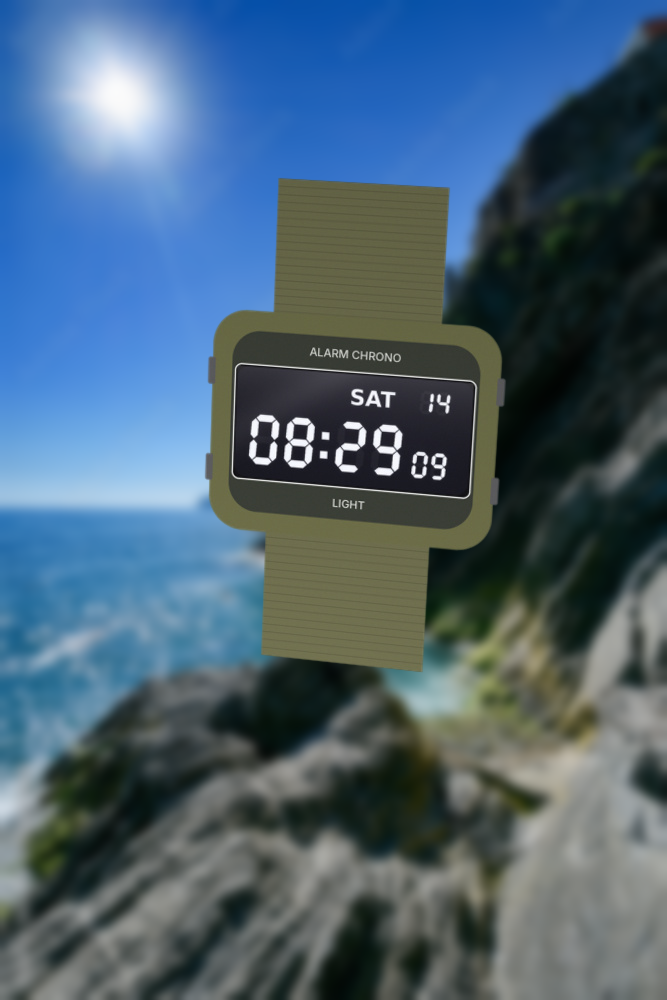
8:29:09
